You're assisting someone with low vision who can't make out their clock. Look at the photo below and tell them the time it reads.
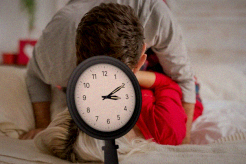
3:10
